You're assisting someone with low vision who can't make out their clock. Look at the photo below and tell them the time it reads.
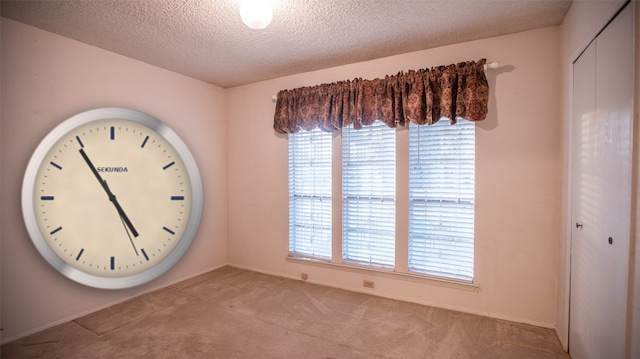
4:54:26
